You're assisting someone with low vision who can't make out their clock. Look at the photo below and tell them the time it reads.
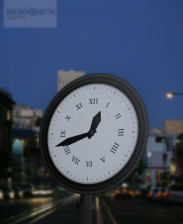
12:42
